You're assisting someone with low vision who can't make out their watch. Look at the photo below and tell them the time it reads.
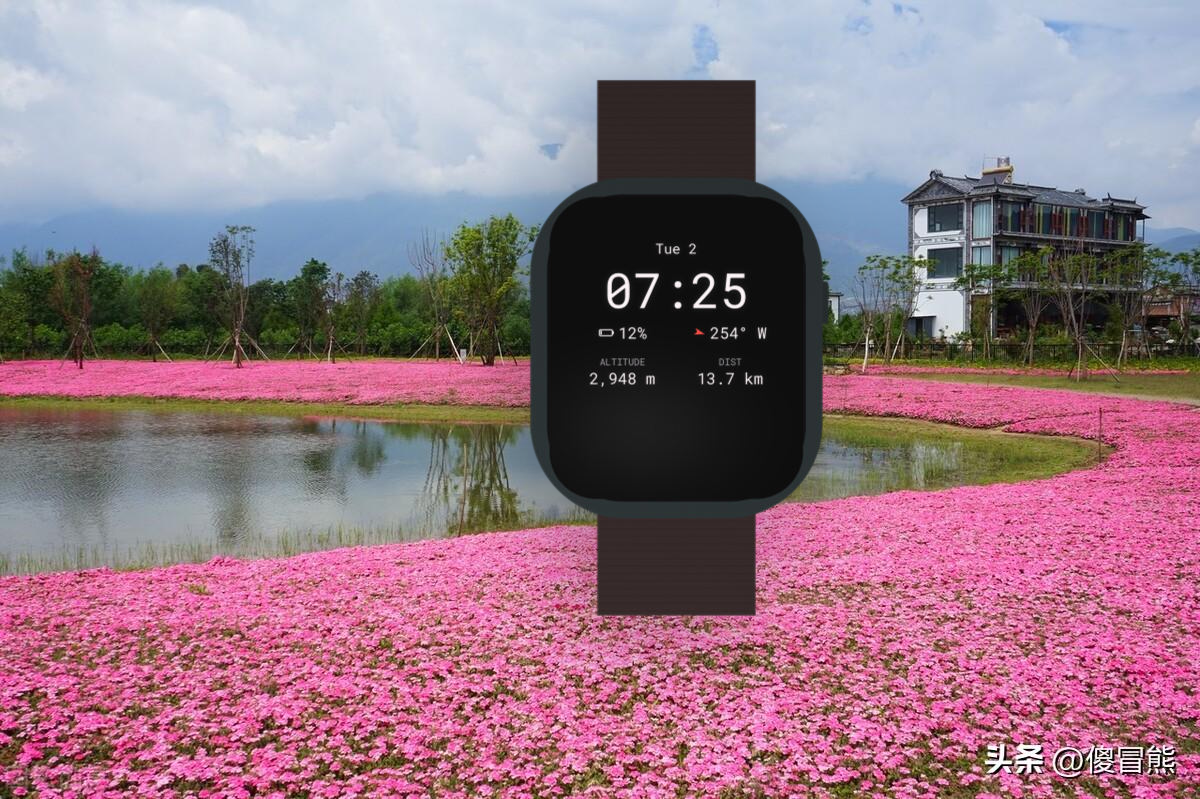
7:25
